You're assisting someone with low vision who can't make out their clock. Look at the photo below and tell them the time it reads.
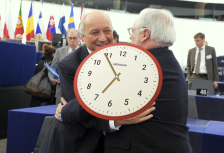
6:54
